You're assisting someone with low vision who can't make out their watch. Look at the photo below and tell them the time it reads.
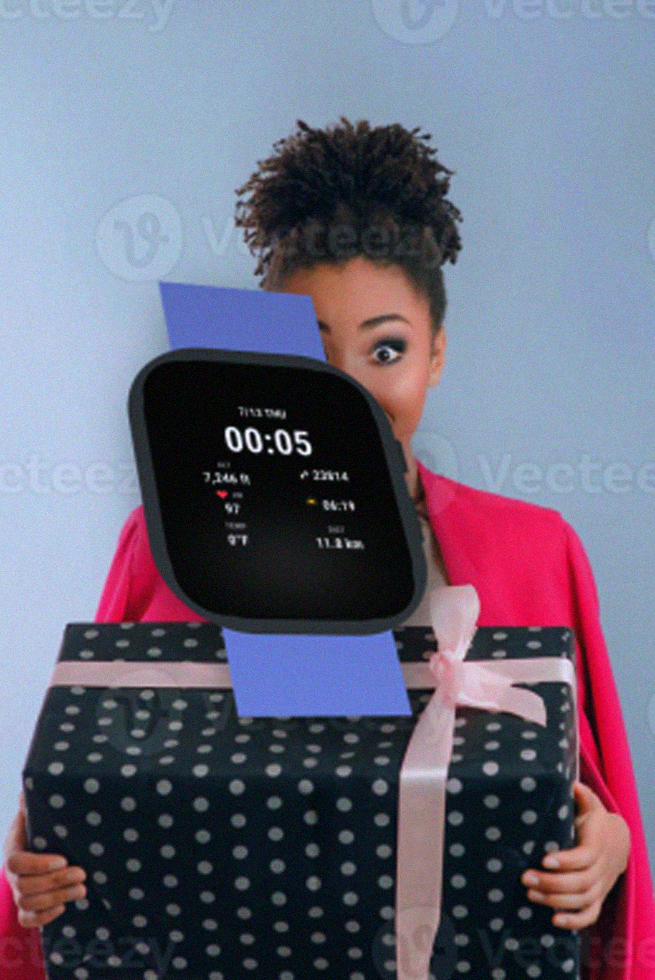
0:05
